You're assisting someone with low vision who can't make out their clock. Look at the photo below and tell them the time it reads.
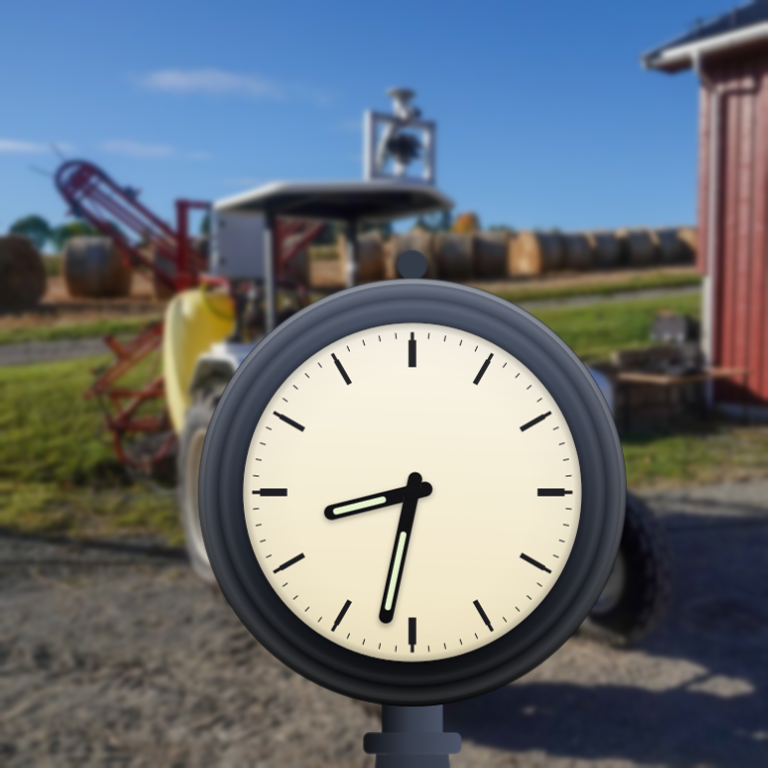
8:32
